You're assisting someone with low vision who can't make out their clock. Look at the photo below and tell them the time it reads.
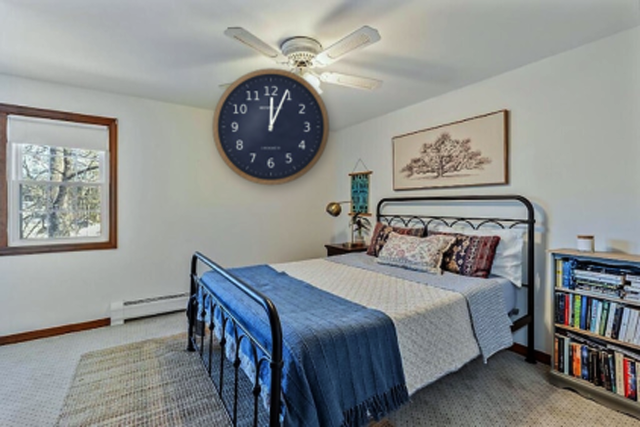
12:04
